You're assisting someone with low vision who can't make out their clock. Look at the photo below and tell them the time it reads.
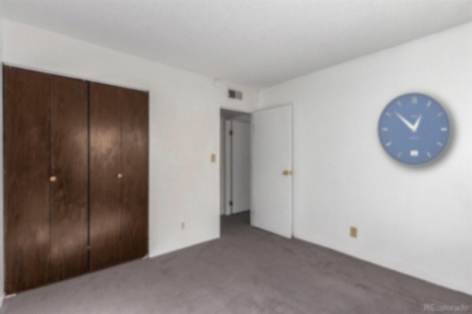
12:52
